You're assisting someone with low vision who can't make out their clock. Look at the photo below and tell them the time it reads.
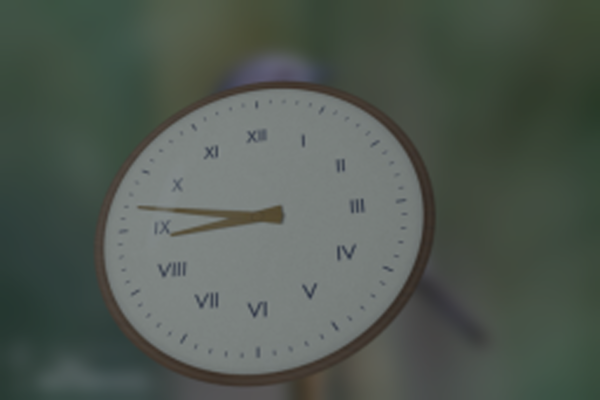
8:47
